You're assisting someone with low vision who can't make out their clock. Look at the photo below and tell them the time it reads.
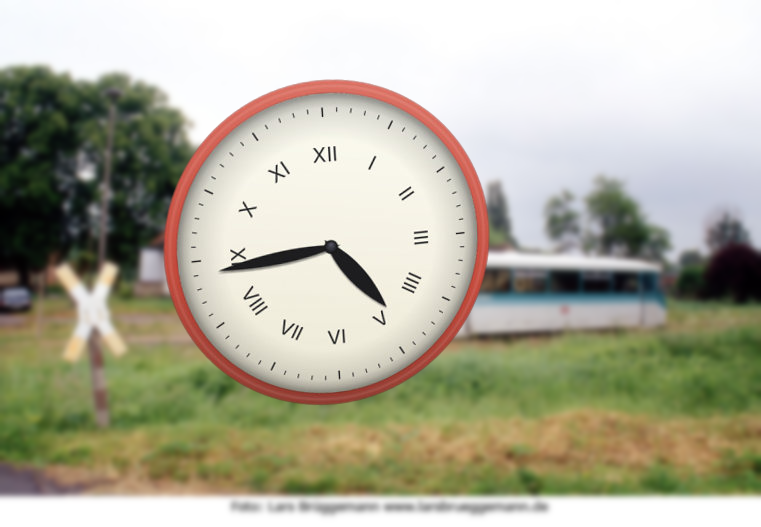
4:44
